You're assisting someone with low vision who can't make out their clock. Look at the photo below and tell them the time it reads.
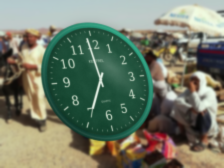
6:59
